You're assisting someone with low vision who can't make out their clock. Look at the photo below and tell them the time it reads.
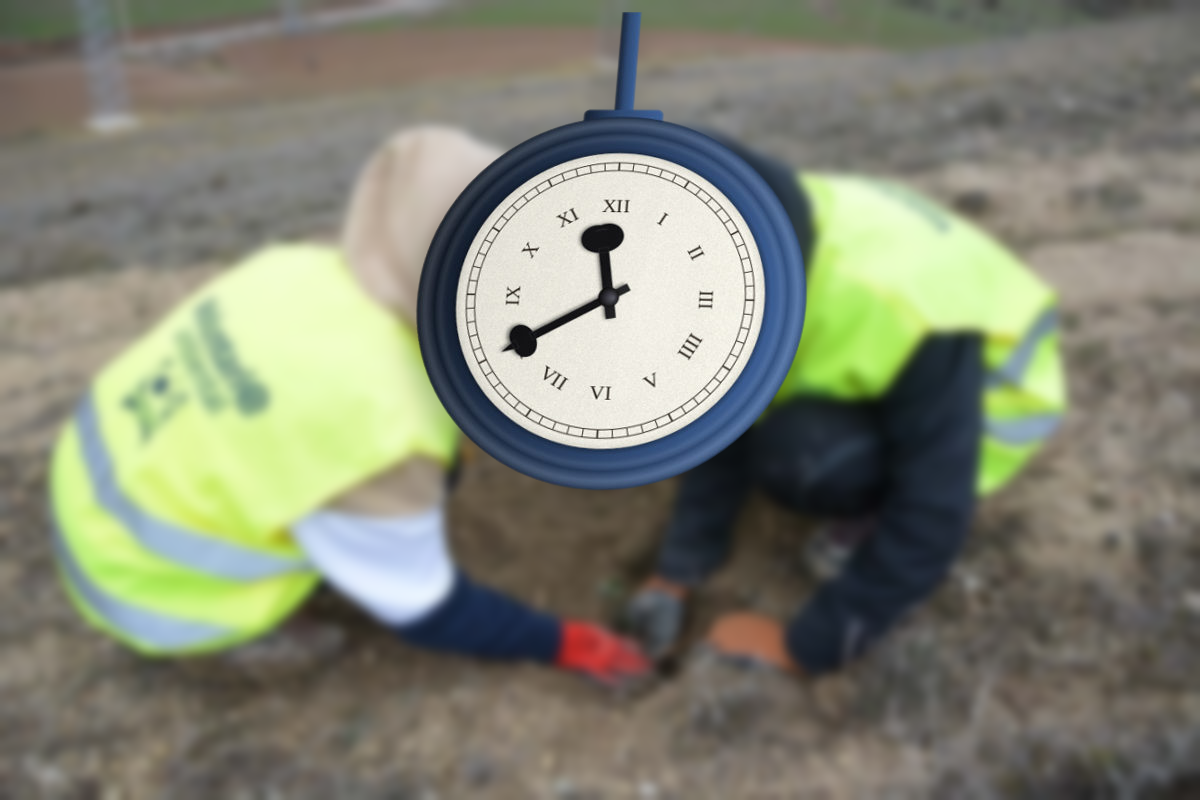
11:40
